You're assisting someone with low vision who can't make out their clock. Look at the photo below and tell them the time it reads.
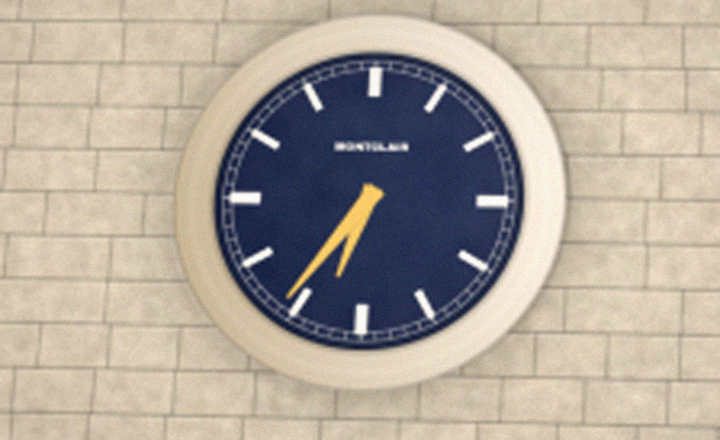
6:36
